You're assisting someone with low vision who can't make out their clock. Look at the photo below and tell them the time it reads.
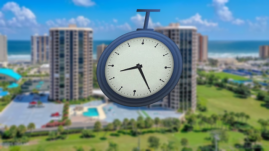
8:25
